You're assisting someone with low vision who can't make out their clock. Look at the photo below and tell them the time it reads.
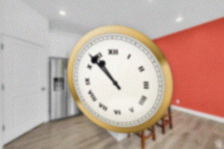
10:53
